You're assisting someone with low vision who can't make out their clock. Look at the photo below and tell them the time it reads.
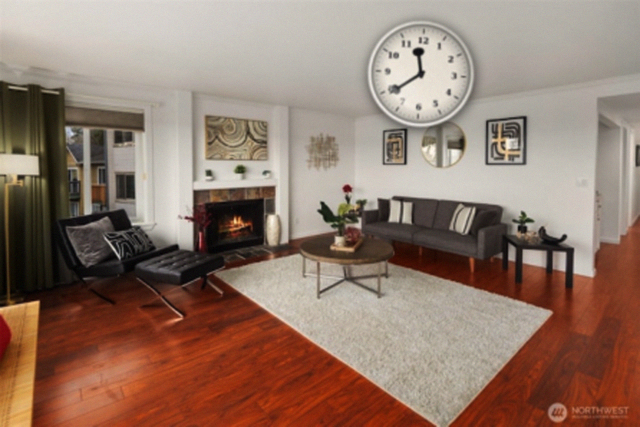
11:39
